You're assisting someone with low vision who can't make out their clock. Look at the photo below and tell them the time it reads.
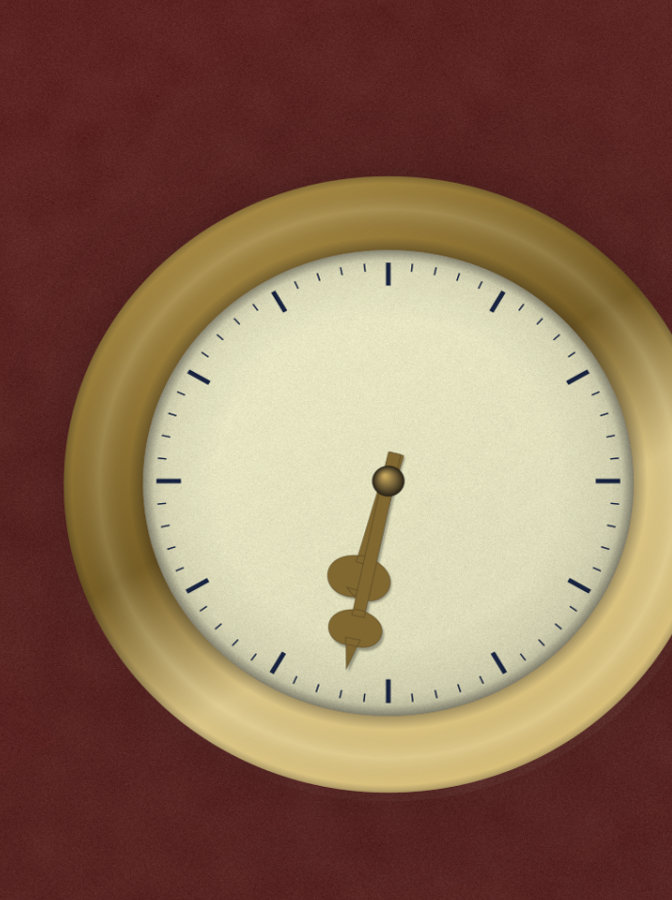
6:32
